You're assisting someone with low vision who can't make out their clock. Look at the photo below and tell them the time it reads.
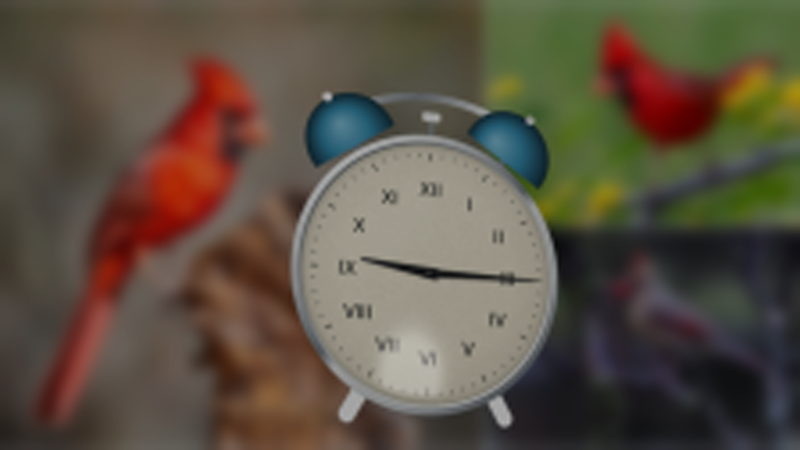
9:15
